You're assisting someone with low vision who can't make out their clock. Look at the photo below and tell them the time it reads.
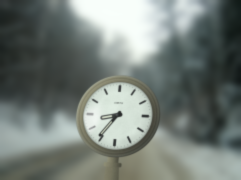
8:36
